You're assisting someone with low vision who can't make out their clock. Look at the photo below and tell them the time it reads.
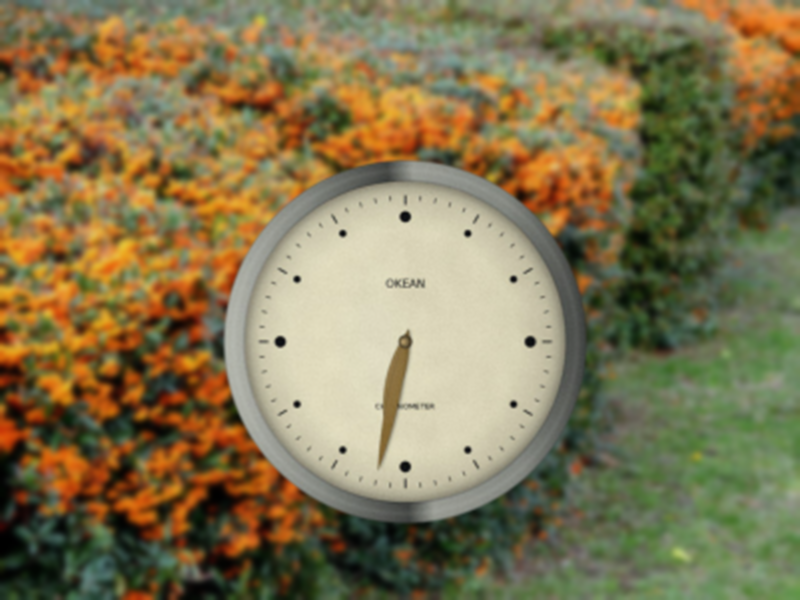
6:32
